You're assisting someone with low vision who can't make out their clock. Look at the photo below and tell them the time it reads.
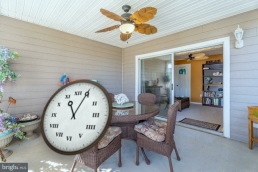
11:04
